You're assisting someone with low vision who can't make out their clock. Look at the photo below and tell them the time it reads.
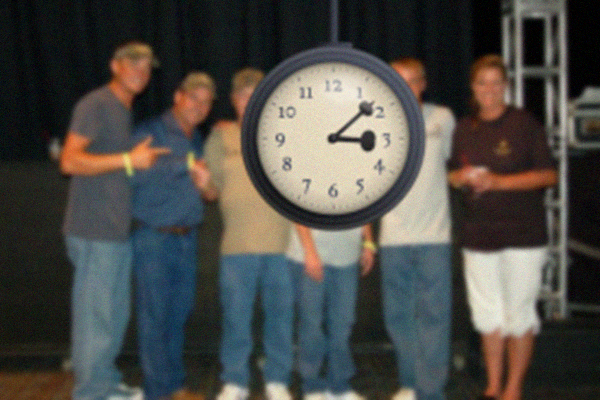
3:08
